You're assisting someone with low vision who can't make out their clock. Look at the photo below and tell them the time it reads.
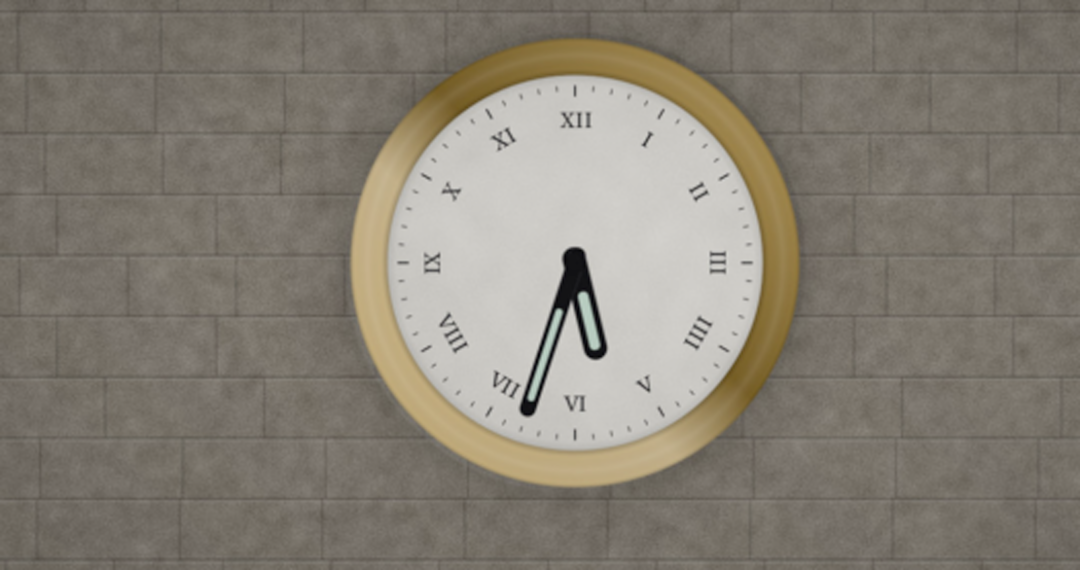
5:33
